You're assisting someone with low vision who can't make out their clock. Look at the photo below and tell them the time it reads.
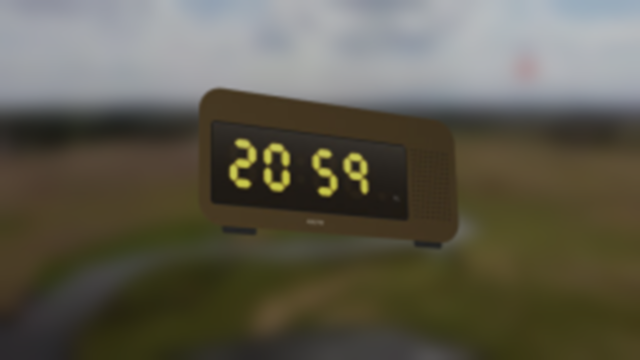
20:59
